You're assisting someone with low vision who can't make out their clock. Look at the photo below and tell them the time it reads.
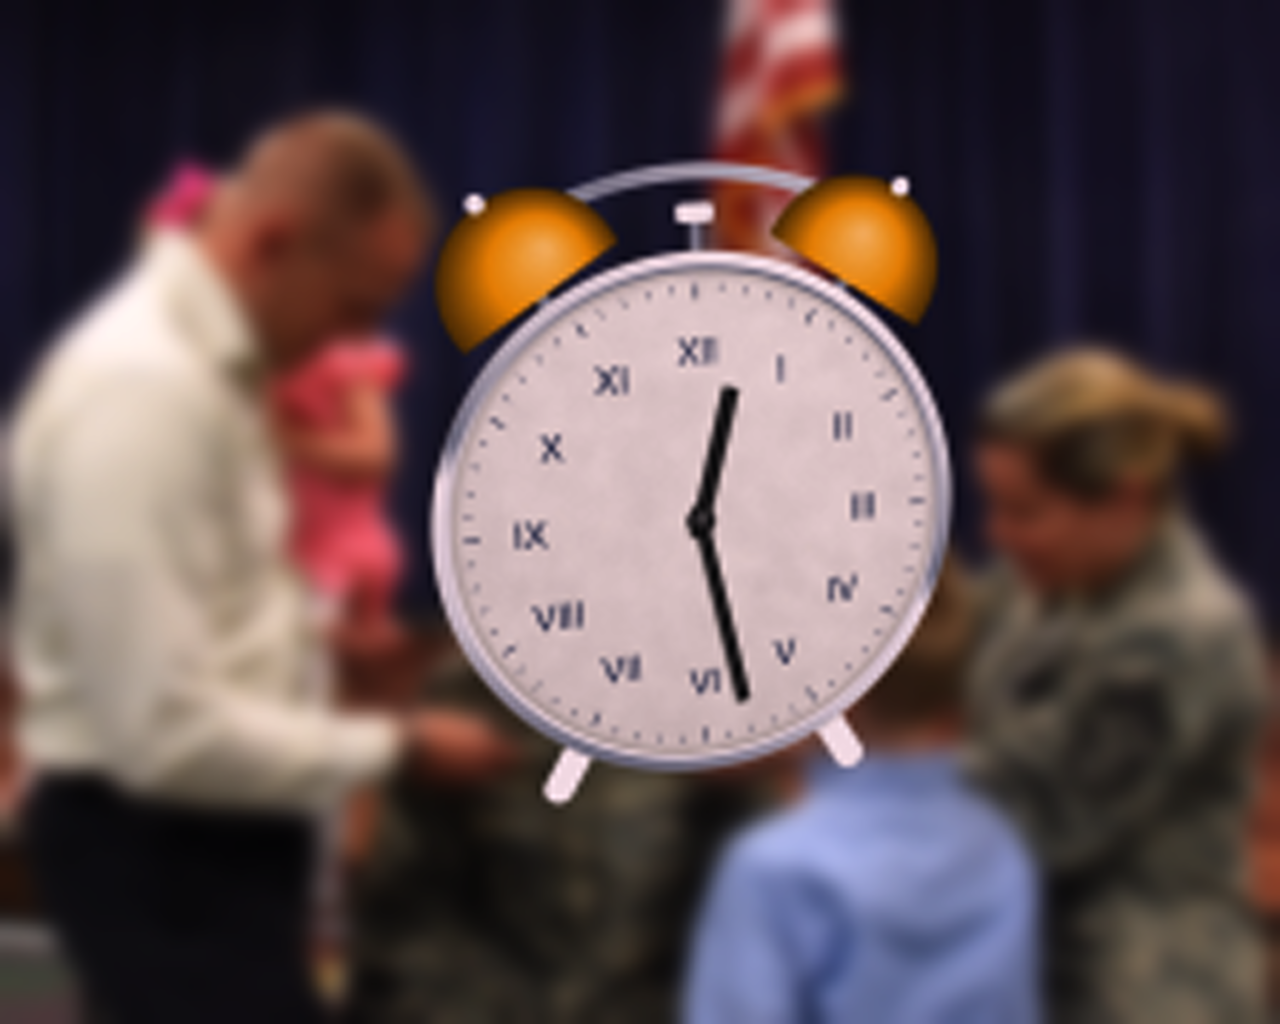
12:28
